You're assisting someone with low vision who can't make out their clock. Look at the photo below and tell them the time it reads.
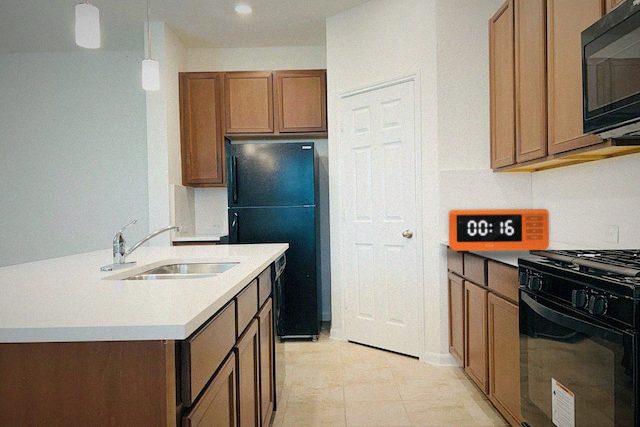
0:16
